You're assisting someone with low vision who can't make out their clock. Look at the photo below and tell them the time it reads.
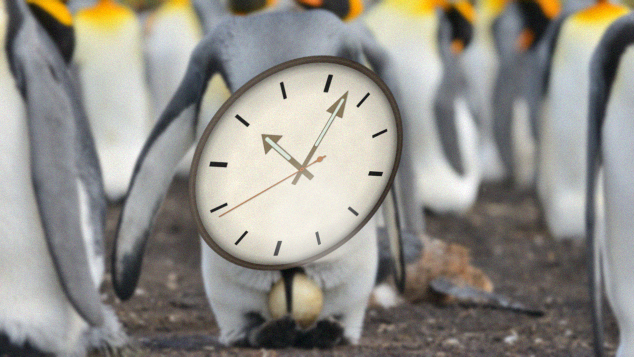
10:02:39
